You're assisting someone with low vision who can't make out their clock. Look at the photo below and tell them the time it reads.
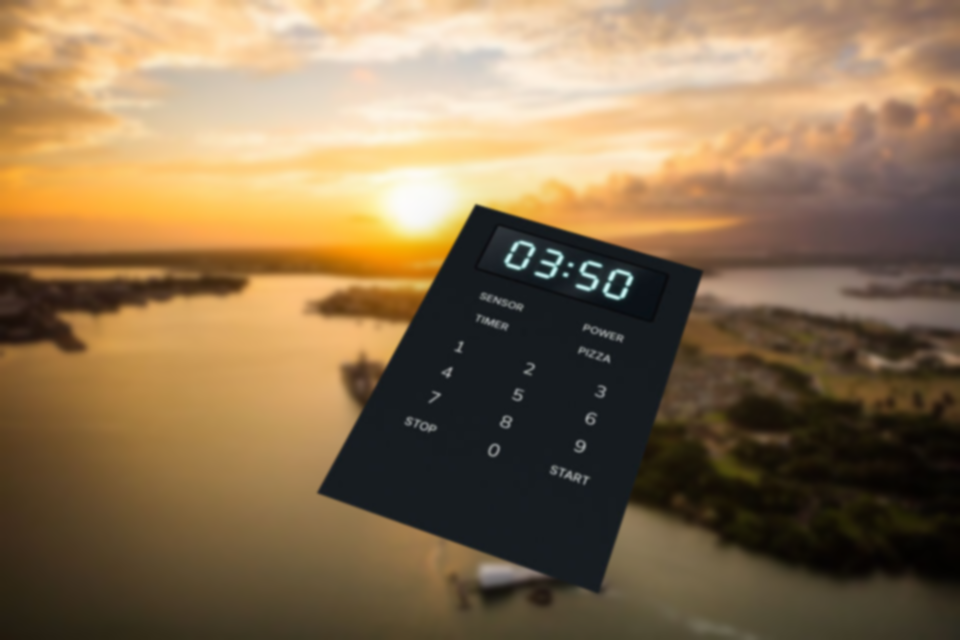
3:50
